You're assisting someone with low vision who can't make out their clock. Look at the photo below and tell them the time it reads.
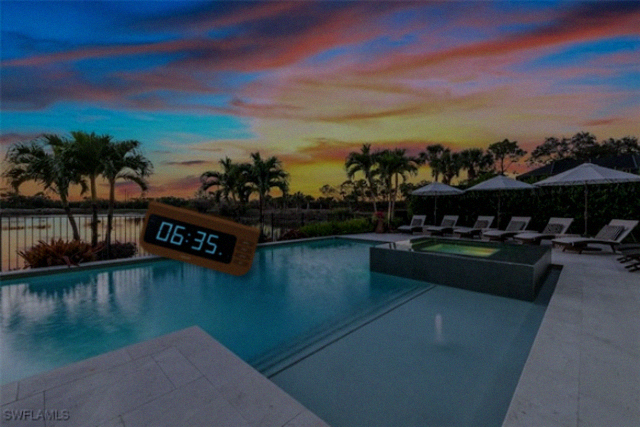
6:35
